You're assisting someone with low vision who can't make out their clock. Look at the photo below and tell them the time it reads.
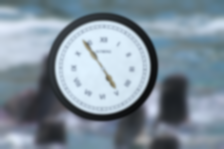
4:54
